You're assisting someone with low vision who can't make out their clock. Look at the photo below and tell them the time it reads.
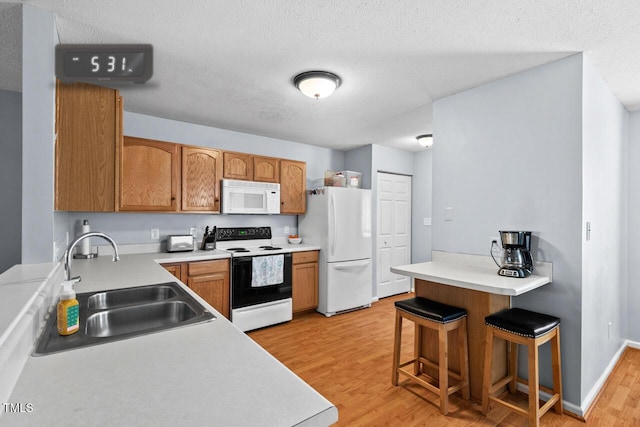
5:31
